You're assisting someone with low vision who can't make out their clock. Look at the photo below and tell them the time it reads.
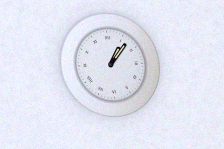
1:07
